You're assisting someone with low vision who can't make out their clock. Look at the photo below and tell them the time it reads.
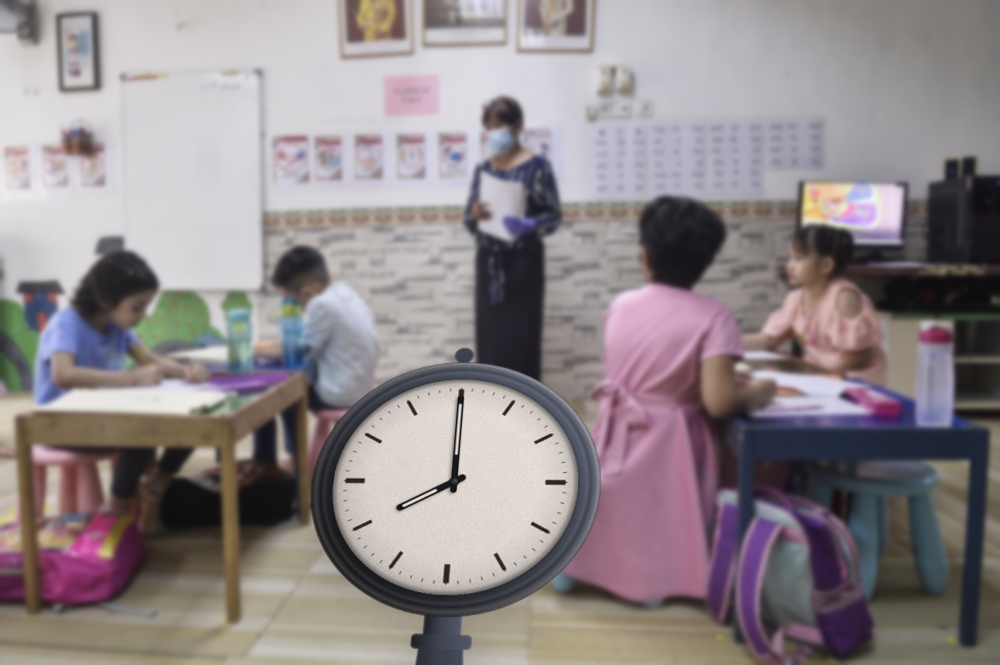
8:00
